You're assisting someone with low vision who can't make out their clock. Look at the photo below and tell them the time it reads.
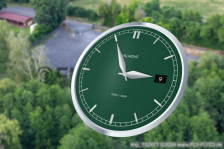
2:55
